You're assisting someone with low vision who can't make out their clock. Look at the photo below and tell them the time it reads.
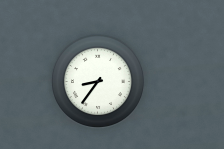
8:36
